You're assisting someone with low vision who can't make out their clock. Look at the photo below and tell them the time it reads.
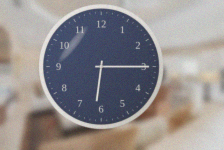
6:15
